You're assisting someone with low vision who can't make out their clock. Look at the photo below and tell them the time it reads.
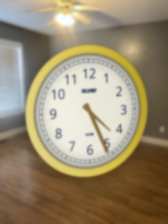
4:26
